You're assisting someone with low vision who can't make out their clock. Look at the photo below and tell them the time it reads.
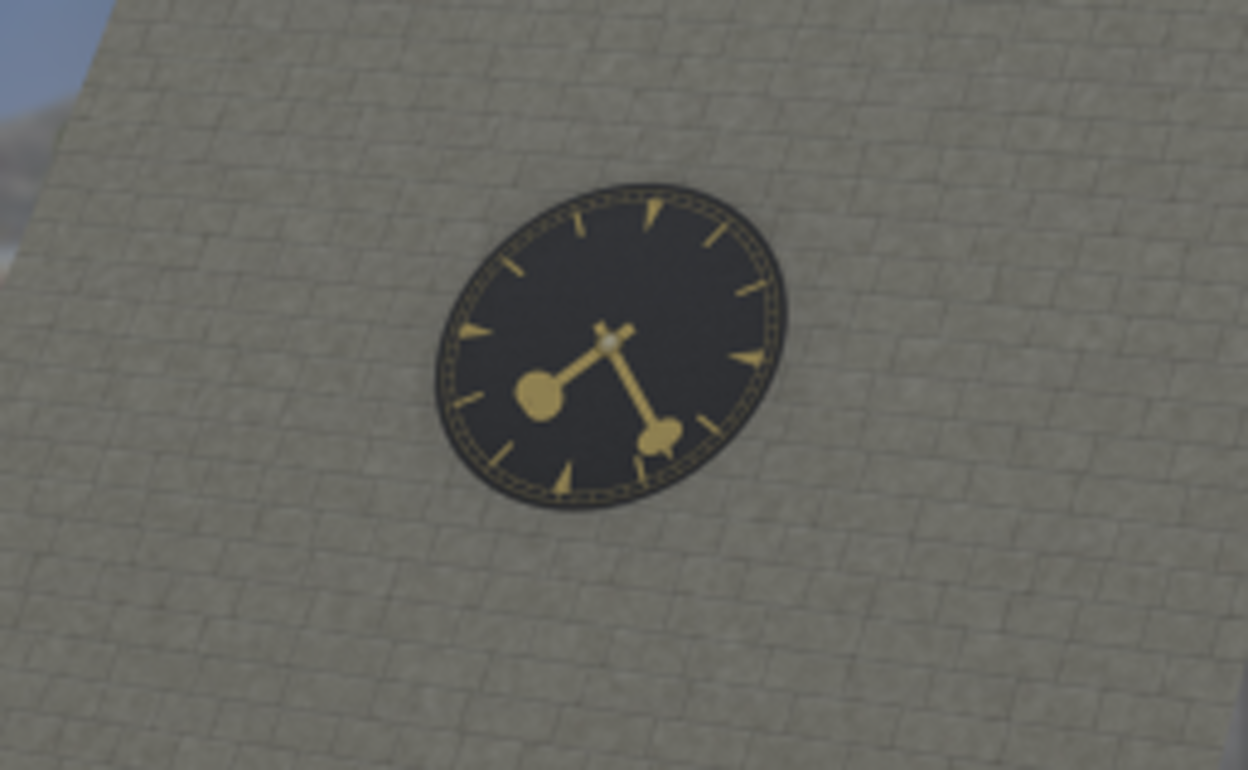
7:23
